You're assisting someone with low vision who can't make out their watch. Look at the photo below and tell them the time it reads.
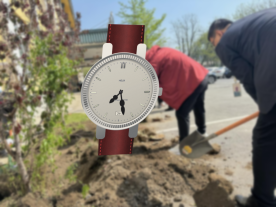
7:28
